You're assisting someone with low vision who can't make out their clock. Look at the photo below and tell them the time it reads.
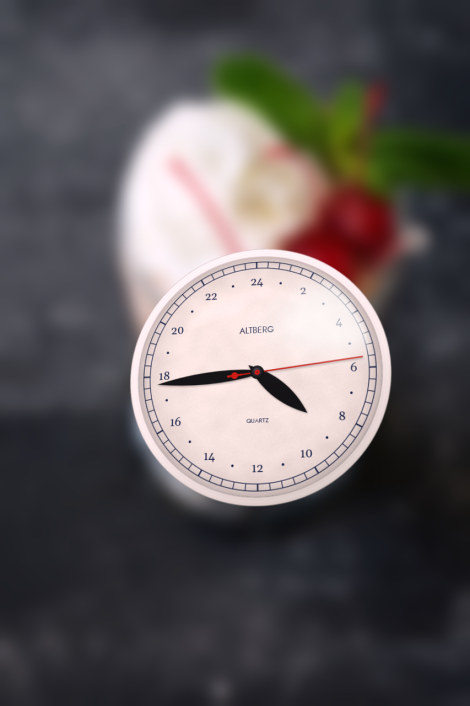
8:44:14
